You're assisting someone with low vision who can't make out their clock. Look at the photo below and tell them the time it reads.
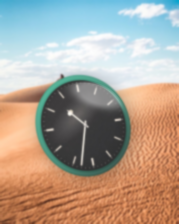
10:33
